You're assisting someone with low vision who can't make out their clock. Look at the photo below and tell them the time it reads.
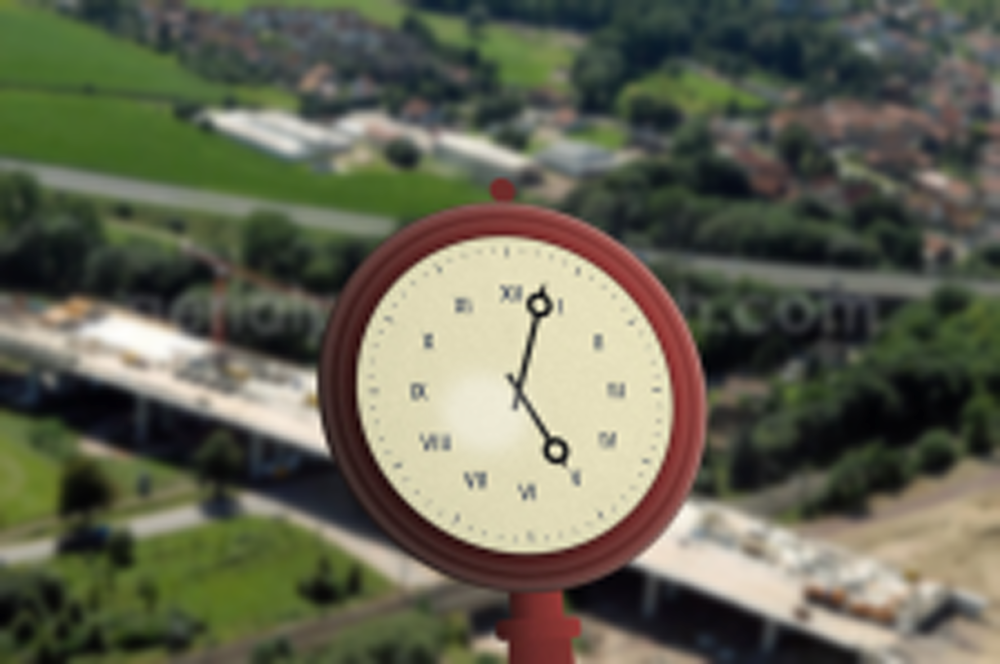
5:03
